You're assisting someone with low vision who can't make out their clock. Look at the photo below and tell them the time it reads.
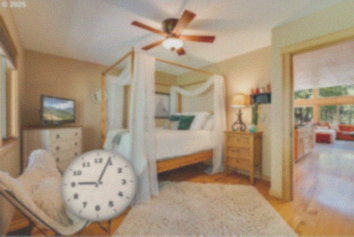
9:04
